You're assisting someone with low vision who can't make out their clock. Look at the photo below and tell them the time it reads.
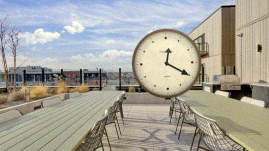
12:20
